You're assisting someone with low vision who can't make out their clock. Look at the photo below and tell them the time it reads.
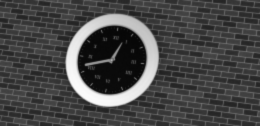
12:42
